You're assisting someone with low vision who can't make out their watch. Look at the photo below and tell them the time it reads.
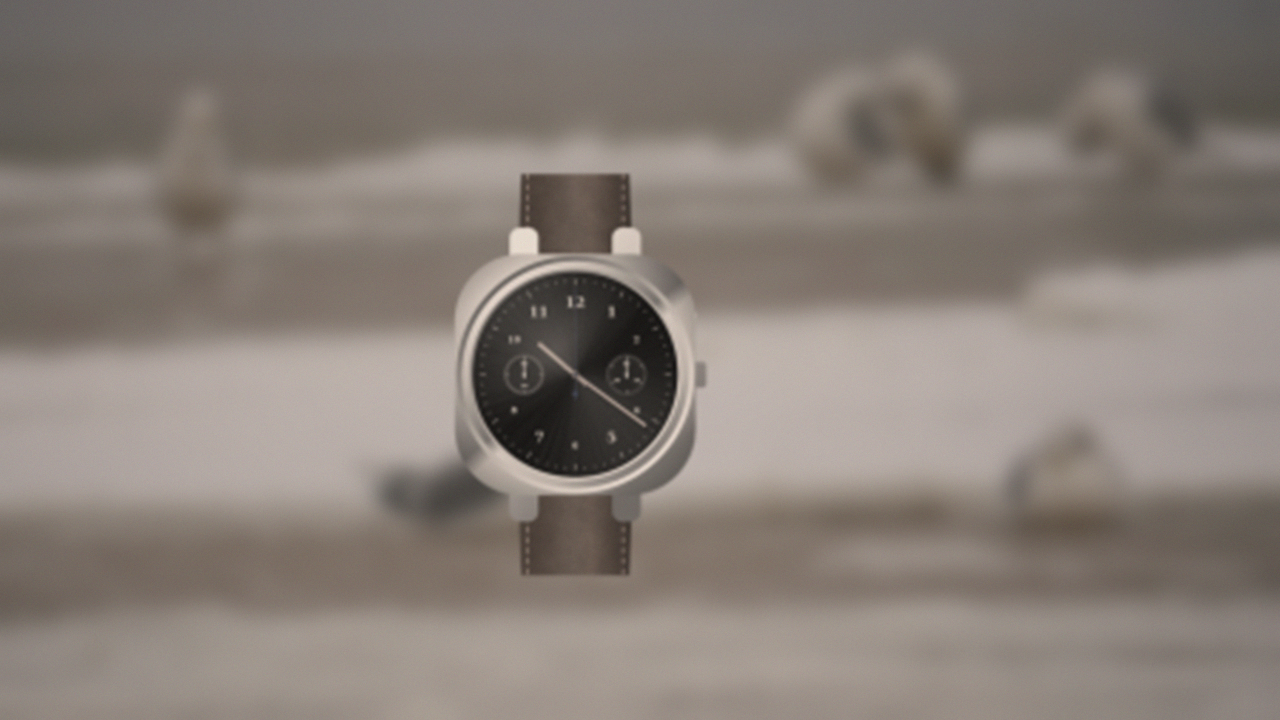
10:21
